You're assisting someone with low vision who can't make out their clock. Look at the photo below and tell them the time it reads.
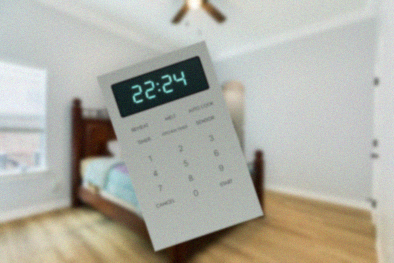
22:24
